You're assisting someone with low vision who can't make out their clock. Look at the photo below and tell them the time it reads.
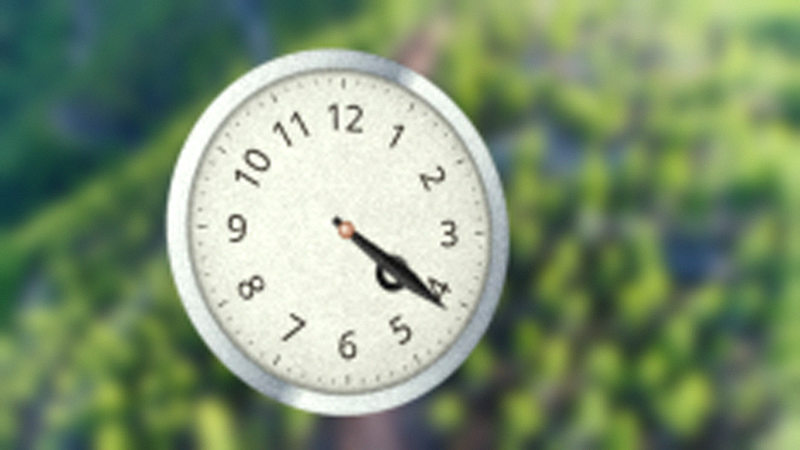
4:21
